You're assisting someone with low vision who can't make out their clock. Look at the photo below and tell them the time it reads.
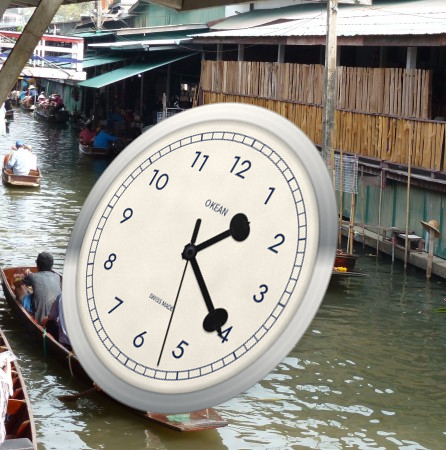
1:20:27
